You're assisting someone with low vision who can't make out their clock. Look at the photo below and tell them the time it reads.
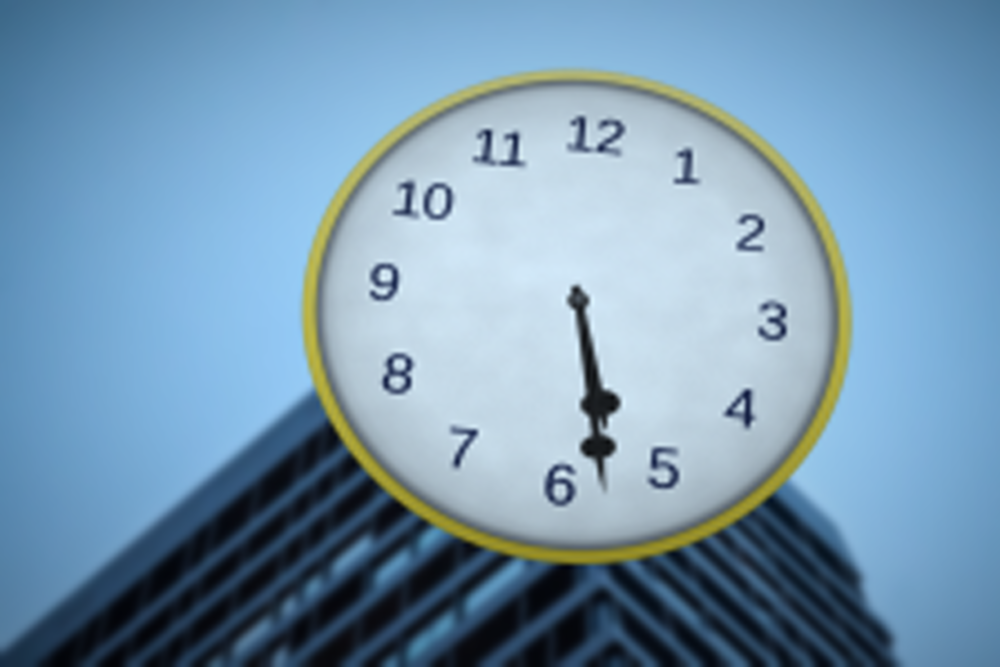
5:28
